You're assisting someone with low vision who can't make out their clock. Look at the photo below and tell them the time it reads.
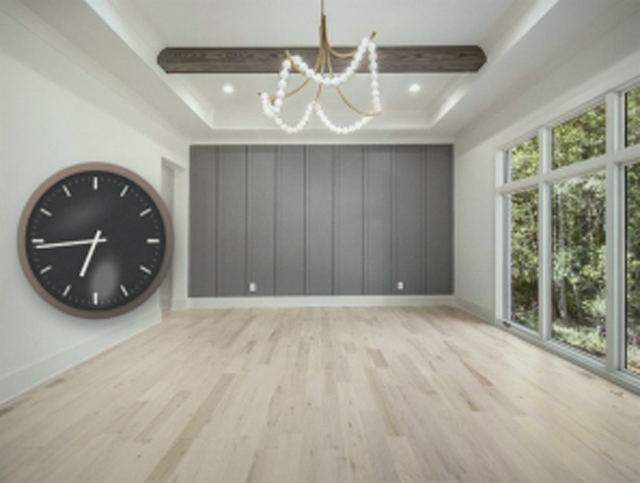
6:44
